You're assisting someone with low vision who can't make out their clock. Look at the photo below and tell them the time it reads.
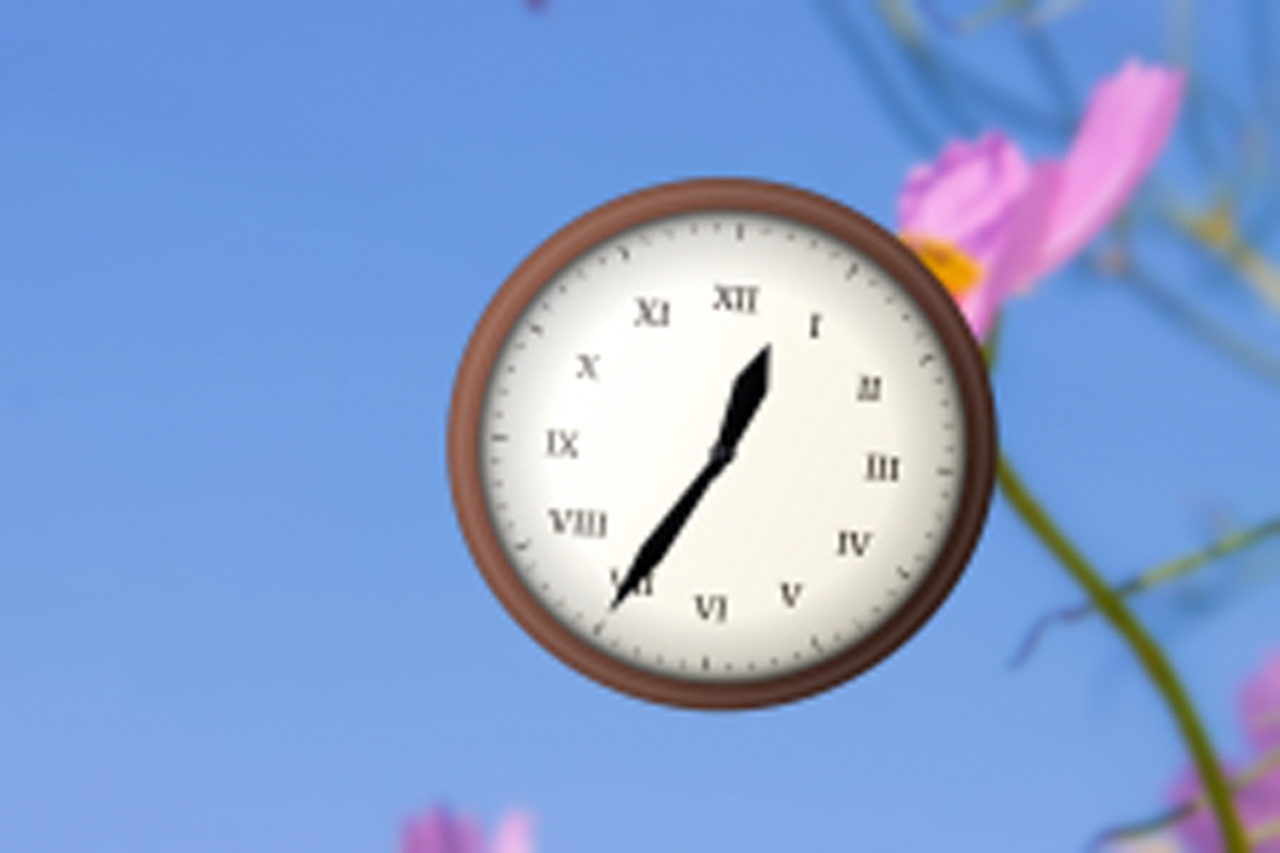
12:35
